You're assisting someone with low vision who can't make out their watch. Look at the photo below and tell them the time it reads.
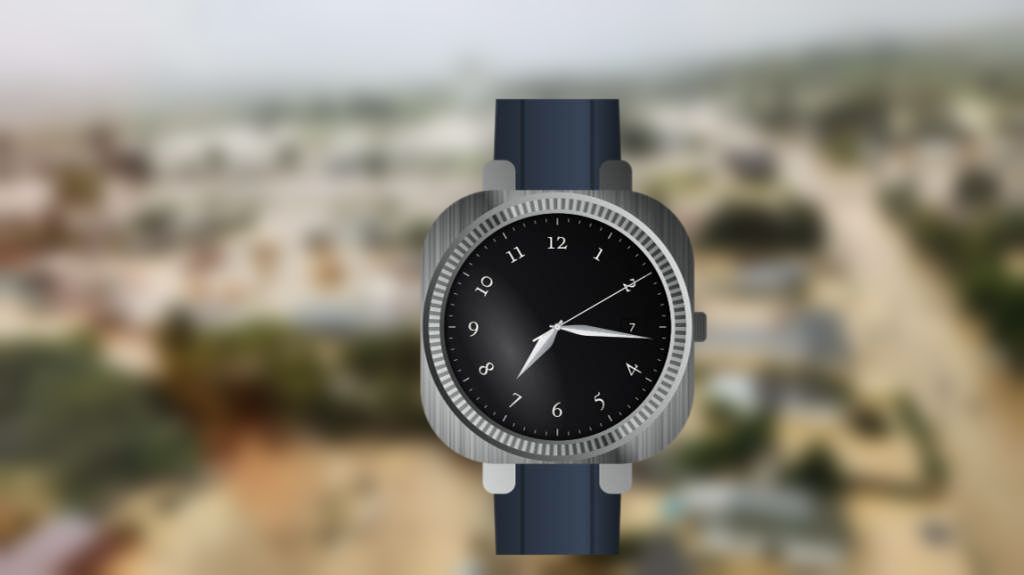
7:16:10
